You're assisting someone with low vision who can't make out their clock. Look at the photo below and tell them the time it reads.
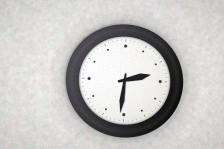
2:31
